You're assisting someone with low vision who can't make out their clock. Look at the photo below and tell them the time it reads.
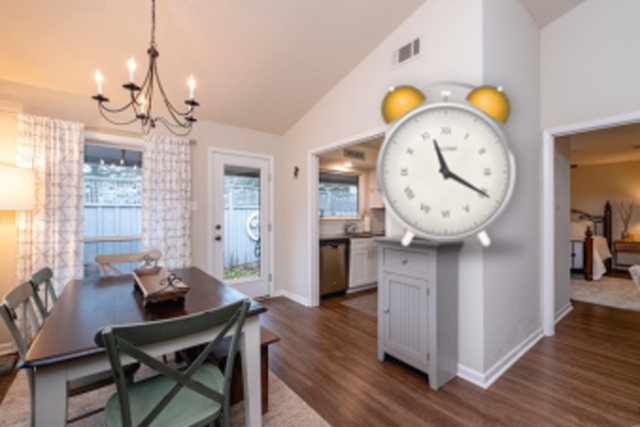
11:20
